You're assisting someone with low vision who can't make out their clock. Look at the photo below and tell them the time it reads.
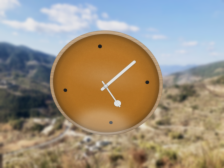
5:09
